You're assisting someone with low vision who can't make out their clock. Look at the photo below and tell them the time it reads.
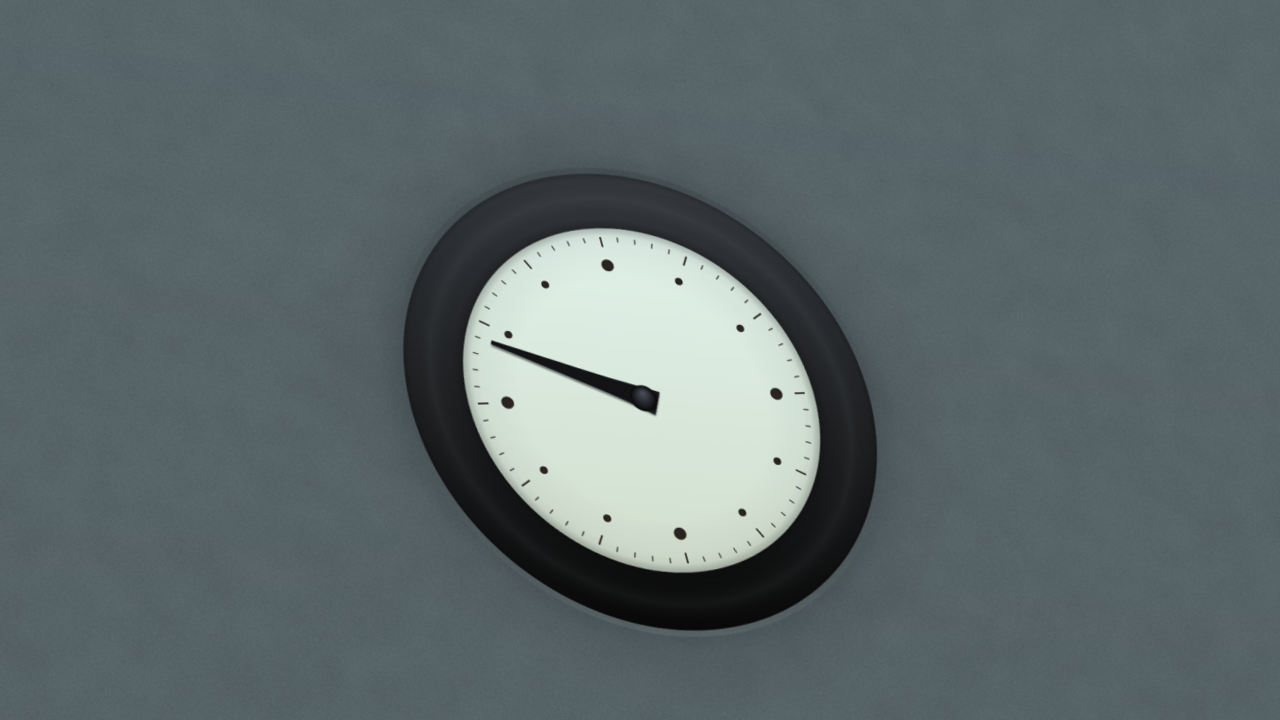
9:49
